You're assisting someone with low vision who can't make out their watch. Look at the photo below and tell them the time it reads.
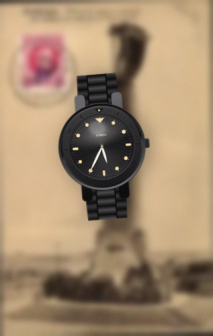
5:35
